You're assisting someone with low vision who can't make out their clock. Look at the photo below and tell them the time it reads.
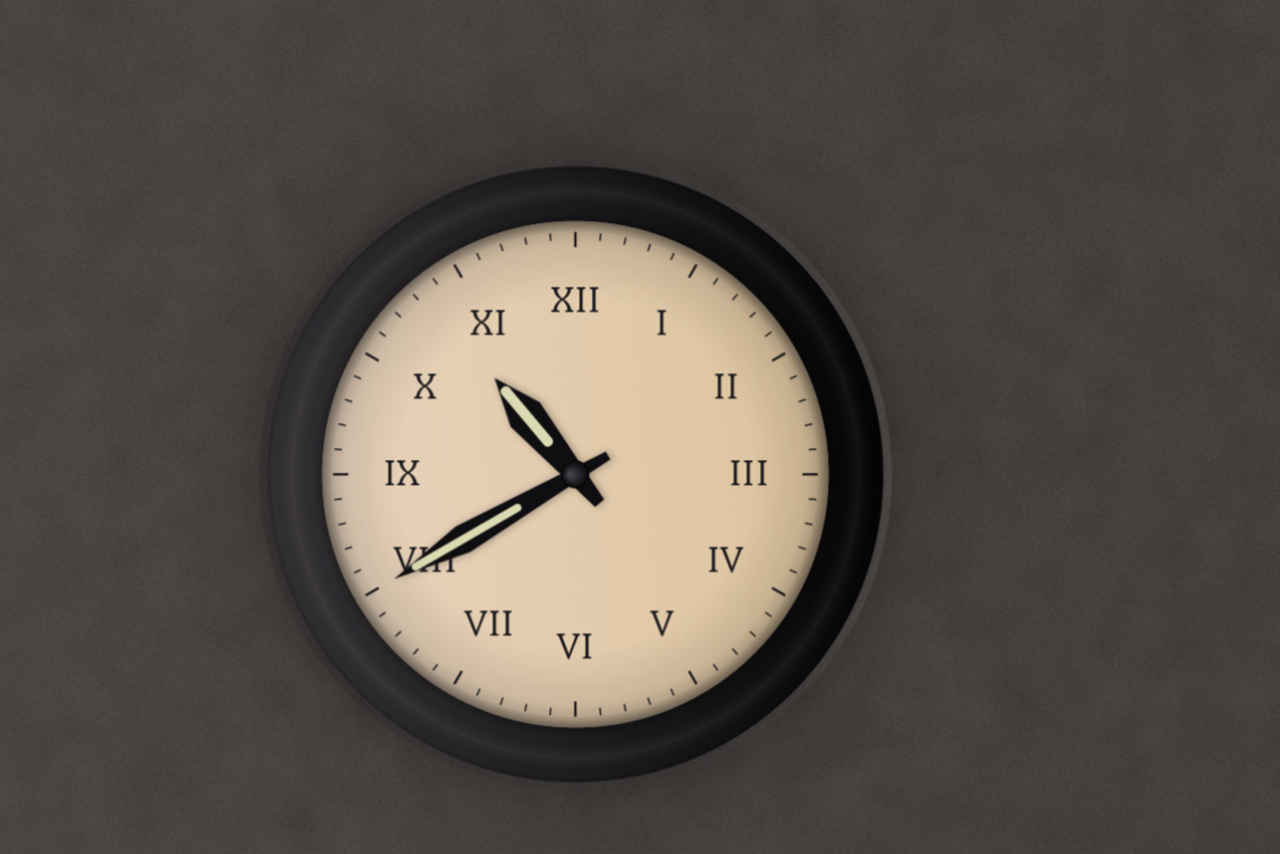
10:40
